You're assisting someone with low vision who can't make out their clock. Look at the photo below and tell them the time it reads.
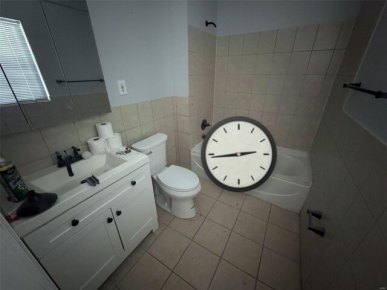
2:44
